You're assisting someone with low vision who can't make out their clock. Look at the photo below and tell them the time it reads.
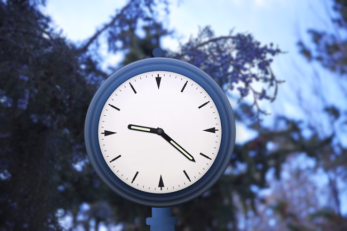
9:22
